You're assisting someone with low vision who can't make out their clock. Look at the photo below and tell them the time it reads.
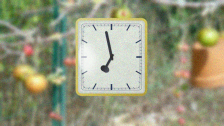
6:58
